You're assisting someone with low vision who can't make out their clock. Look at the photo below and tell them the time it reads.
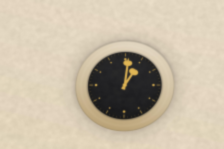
1:01
